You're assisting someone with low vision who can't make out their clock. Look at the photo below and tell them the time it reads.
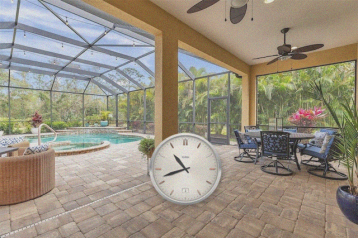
10:42
